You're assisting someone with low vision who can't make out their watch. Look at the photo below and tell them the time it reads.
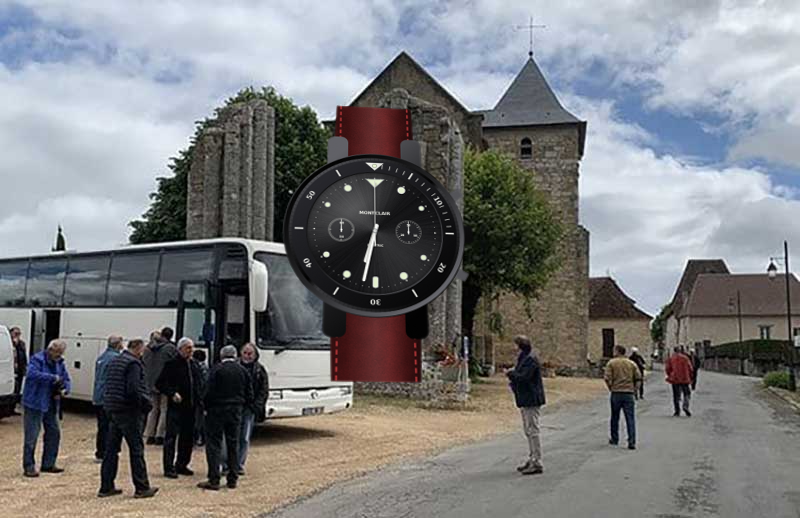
6:32
